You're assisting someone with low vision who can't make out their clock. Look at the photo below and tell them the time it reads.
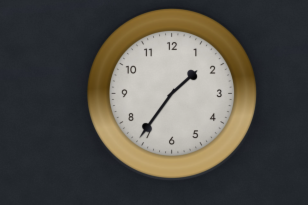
1:36
